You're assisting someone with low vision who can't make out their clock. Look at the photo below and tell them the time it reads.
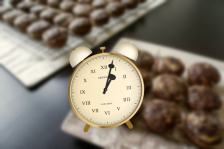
1:03
